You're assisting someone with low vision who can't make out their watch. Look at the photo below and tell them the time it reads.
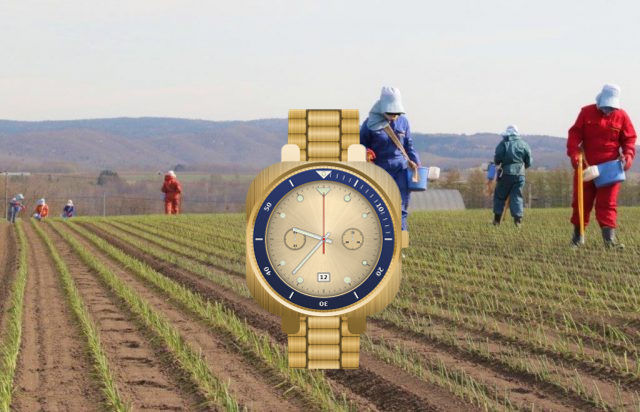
9:37
